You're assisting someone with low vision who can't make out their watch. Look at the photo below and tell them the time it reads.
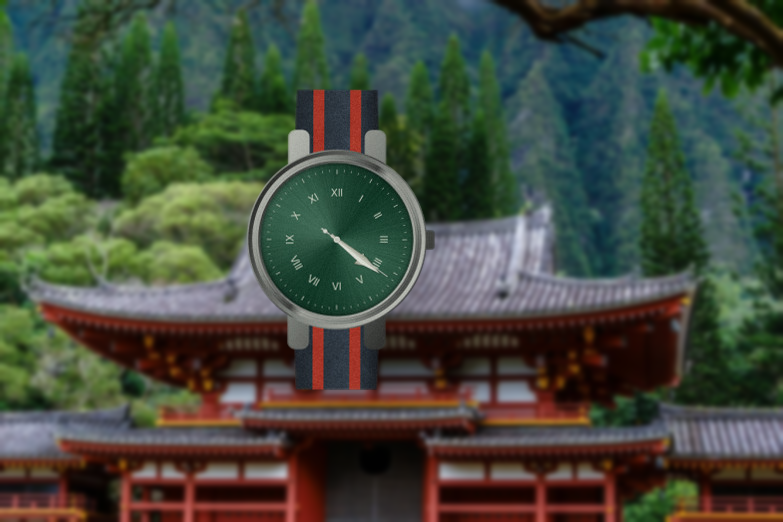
4:21:21
